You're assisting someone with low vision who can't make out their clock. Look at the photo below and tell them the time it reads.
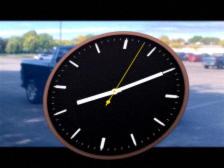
8:10:03
